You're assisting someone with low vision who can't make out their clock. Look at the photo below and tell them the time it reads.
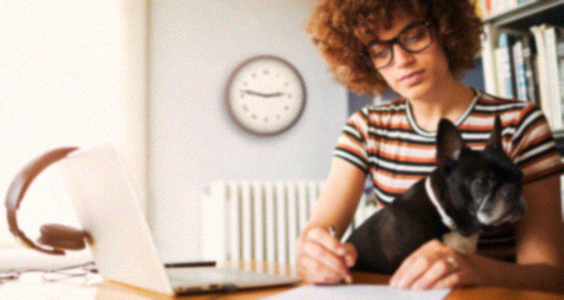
2:47
